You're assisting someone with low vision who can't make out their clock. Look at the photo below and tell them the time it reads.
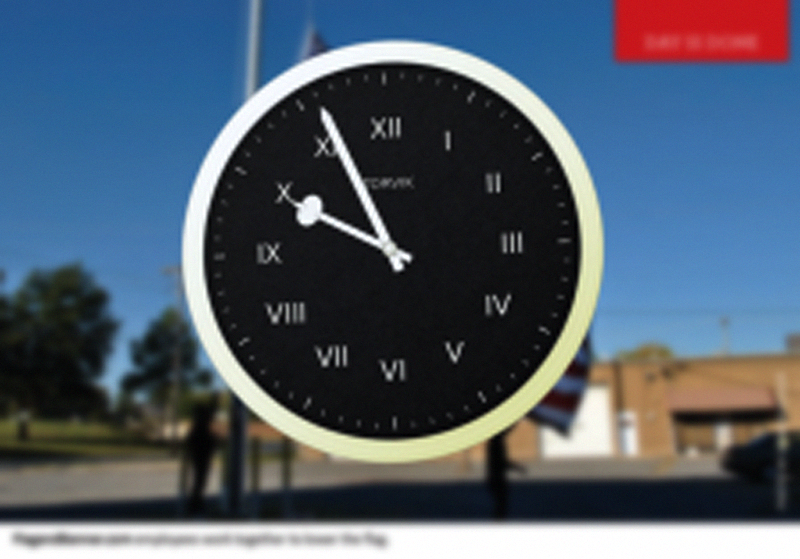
9:56
